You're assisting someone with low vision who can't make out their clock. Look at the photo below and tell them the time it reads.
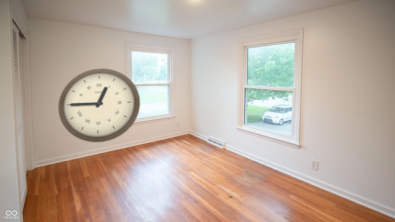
12:45
